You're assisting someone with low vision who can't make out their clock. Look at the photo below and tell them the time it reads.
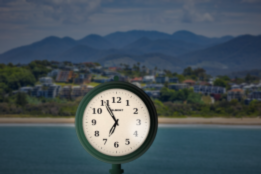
6:55
